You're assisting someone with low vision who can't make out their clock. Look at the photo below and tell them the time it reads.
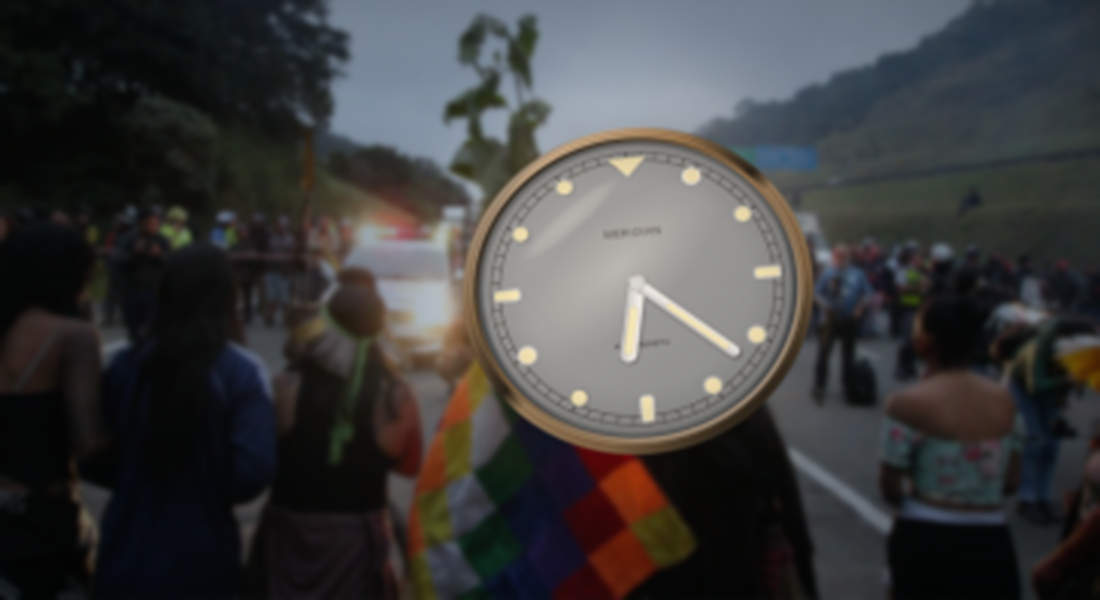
6:22
